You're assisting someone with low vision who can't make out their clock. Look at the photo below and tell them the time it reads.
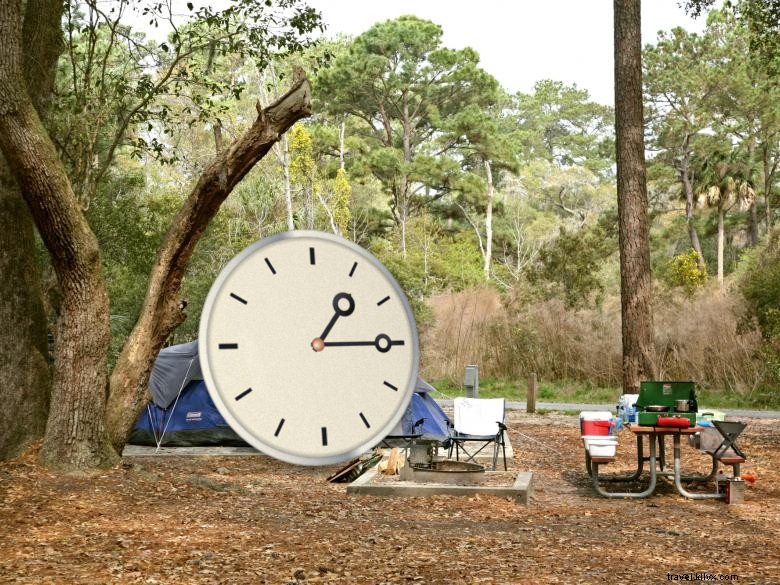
1:15
